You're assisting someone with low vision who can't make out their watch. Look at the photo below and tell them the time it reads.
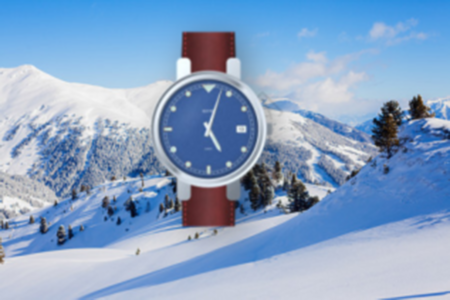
5:03
